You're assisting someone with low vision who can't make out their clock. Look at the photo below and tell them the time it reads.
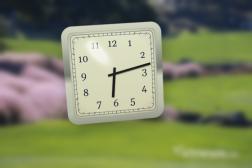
6:13
